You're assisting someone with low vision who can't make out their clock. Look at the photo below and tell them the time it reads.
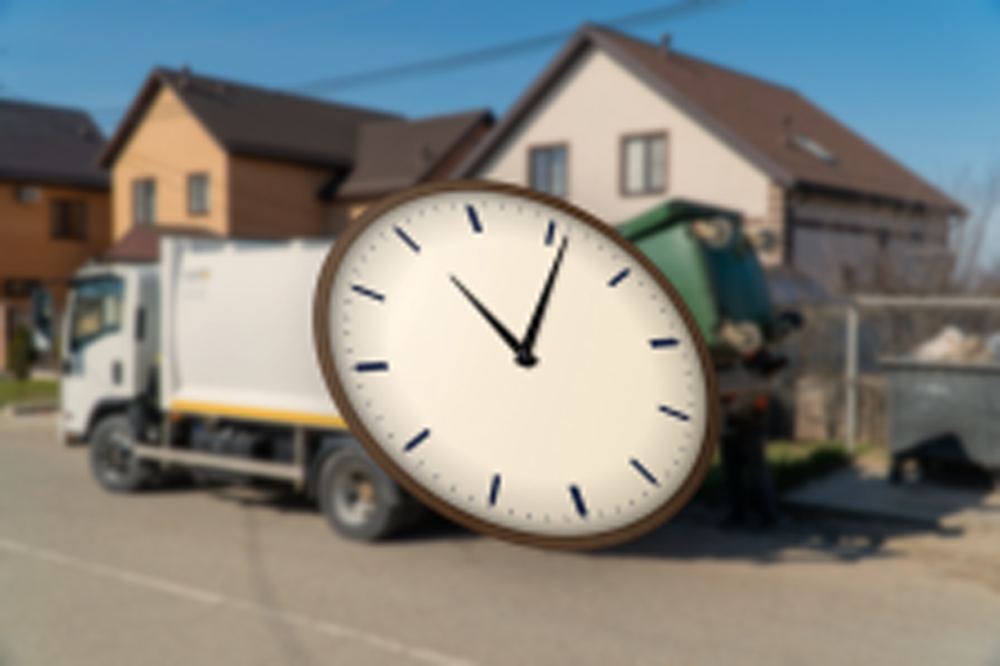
11:06
